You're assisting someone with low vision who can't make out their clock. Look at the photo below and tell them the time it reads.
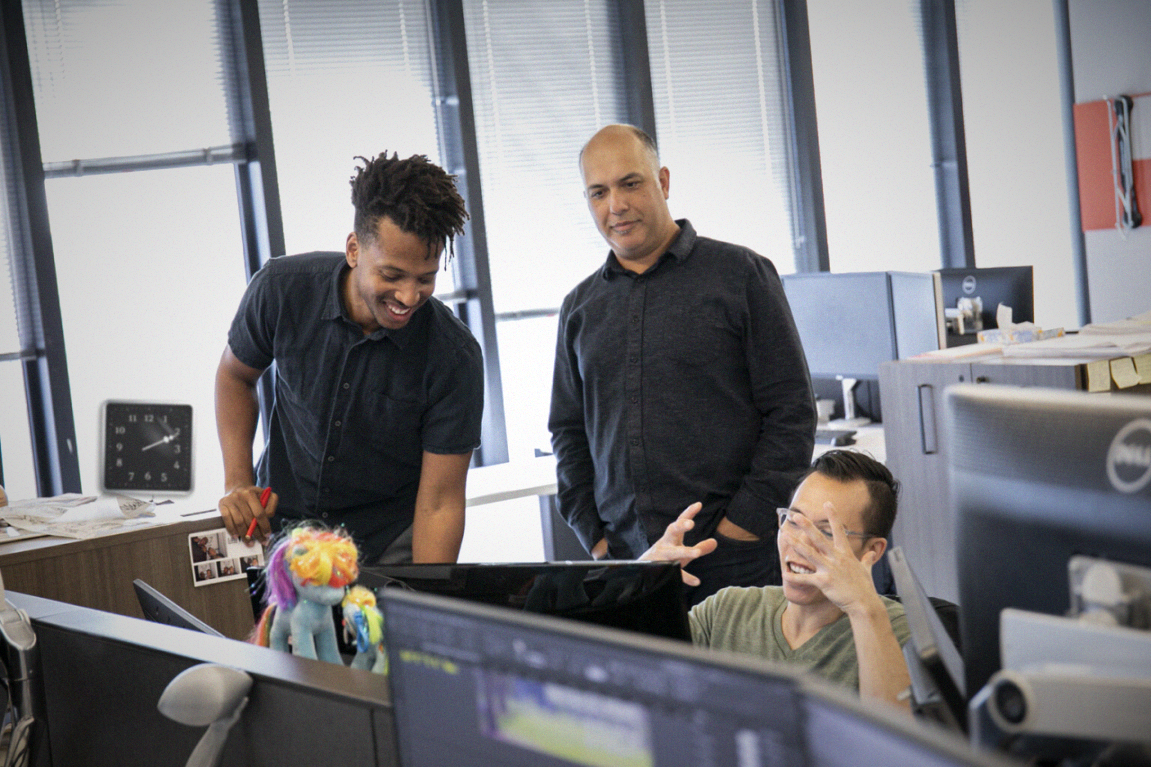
2:11
